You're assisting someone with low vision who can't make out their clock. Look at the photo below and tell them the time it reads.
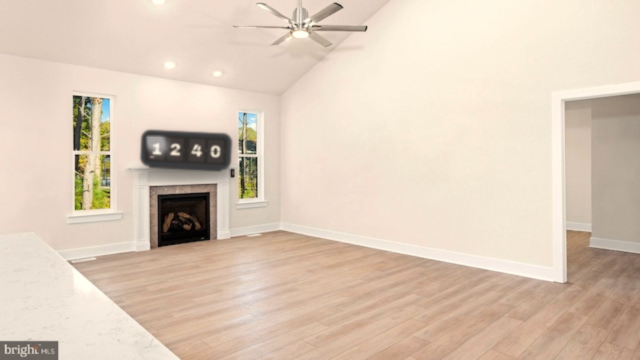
12:40
